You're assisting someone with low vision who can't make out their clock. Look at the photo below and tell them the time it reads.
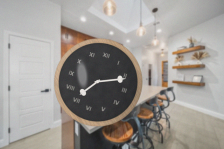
7:11
